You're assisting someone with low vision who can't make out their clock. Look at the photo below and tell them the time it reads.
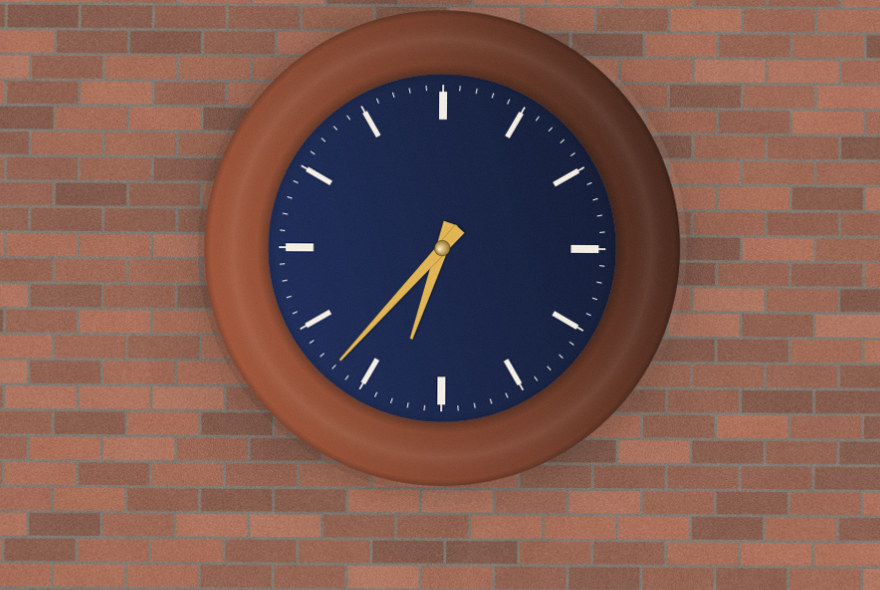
6:37
